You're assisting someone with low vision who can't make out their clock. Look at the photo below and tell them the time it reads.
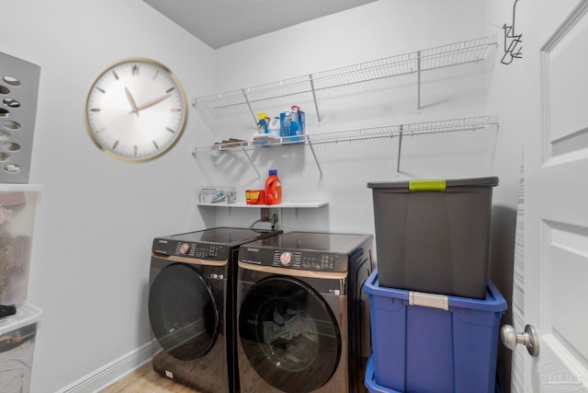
11:11
